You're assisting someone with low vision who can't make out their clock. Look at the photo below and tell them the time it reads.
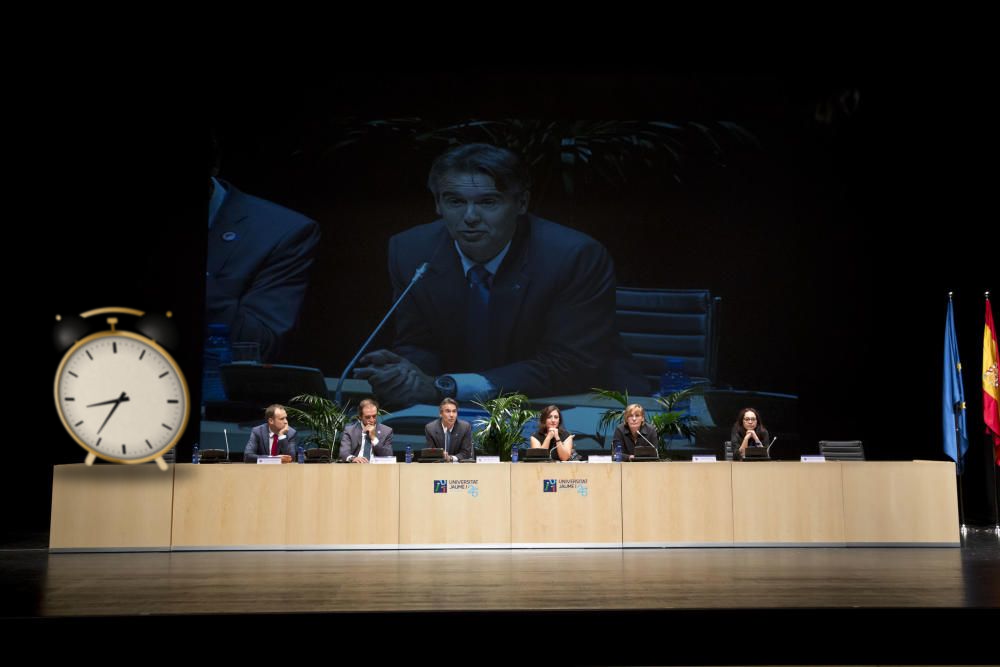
8:36
